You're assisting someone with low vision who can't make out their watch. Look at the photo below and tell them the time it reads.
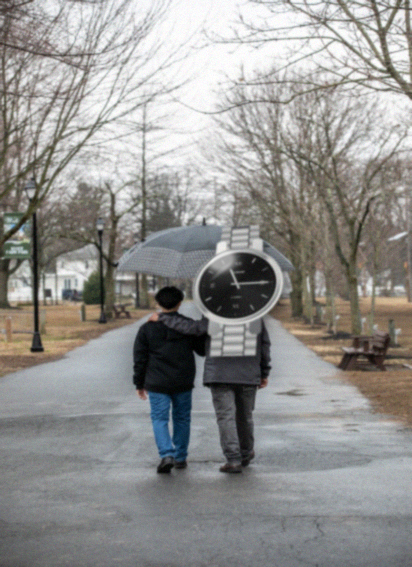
11:15
